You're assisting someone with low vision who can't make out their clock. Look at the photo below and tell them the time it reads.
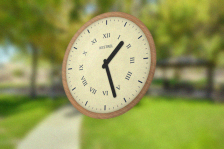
1:27
